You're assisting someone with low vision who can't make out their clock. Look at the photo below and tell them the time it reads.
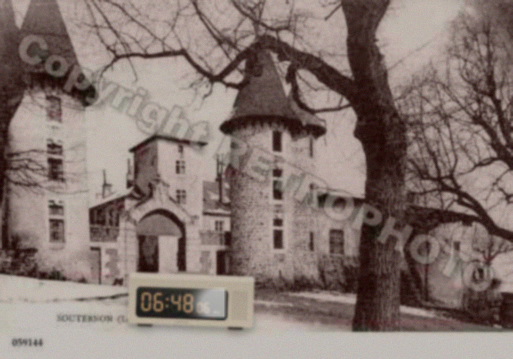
6:48
